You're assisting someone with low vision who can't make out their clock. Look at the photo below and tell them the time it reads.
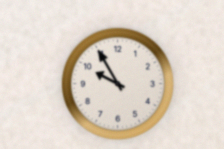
9:55
